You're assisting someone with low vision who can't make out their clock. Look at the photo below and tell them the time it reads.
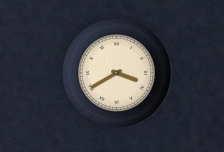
3:40
